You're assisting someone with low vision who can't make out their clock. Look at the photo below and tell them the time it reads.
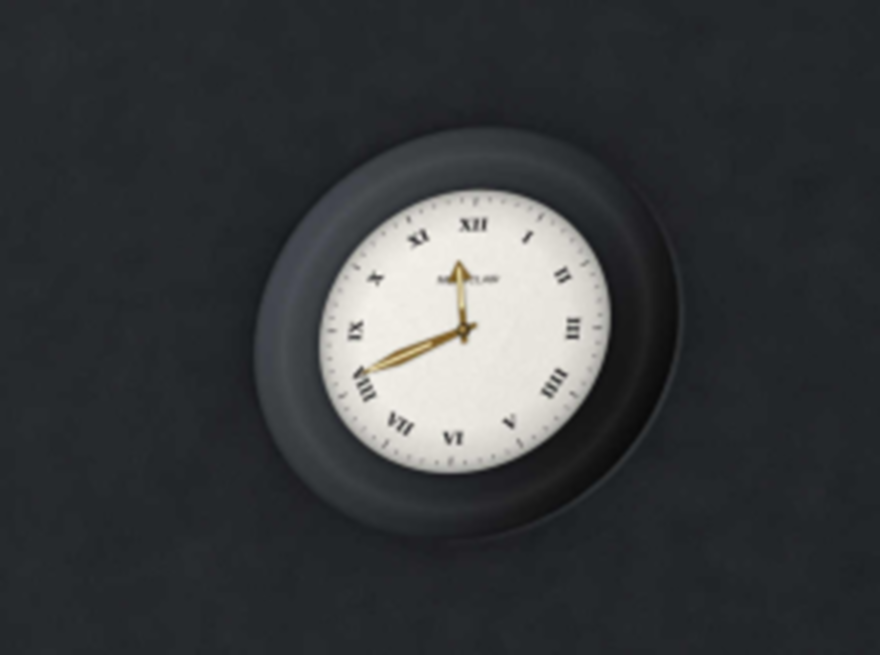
11:41
